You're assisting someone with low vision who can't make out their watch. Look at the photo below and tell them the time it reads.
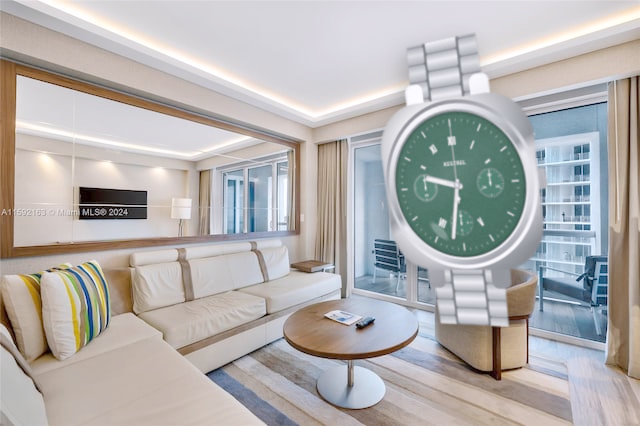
9:32
